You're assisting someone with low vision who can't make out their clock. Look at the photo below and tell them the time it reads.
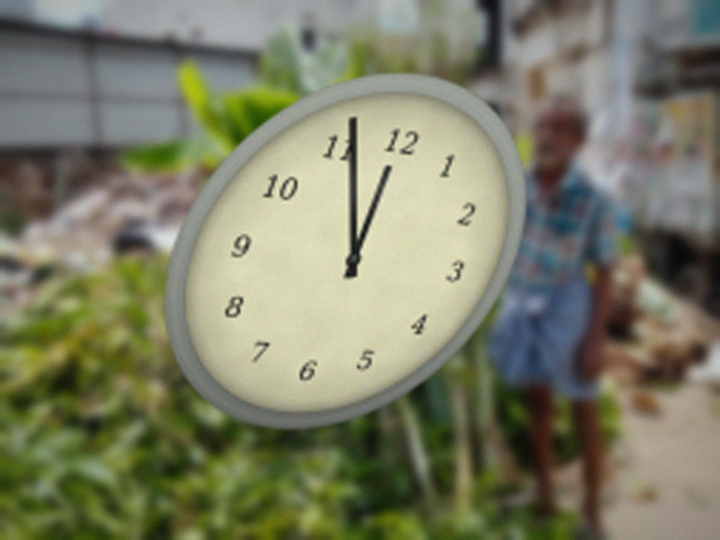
11:56
